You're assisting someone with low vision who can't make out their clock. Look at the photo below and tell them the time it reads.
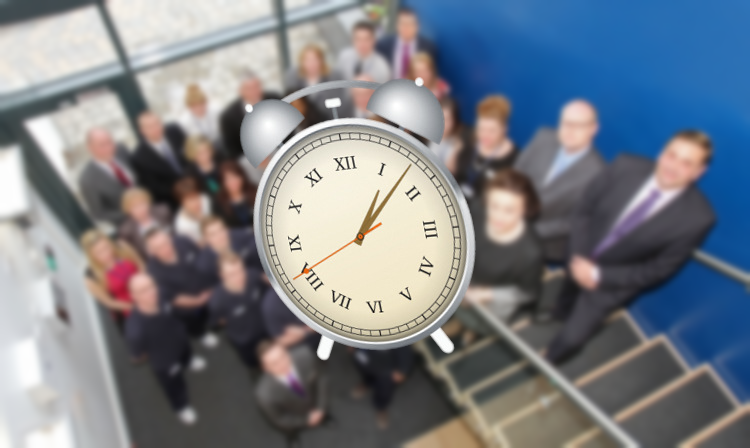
1:07:41
